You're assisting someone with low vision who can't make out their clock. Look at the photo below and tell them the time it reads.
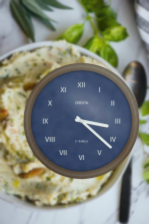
3:22
